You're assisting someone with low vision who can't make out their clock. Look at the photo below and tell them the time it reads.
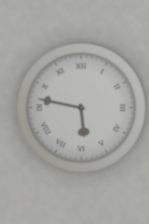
5:47
